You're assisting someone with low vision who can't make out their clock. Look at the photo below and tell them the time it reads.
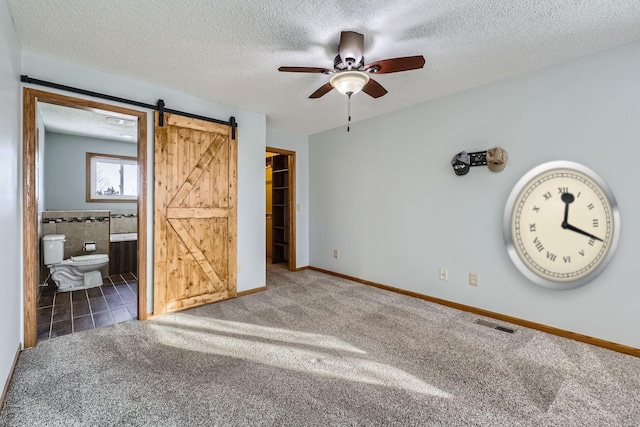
12:19
